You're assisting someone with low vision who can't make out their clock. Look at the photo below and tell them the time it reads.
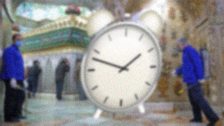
1:48
